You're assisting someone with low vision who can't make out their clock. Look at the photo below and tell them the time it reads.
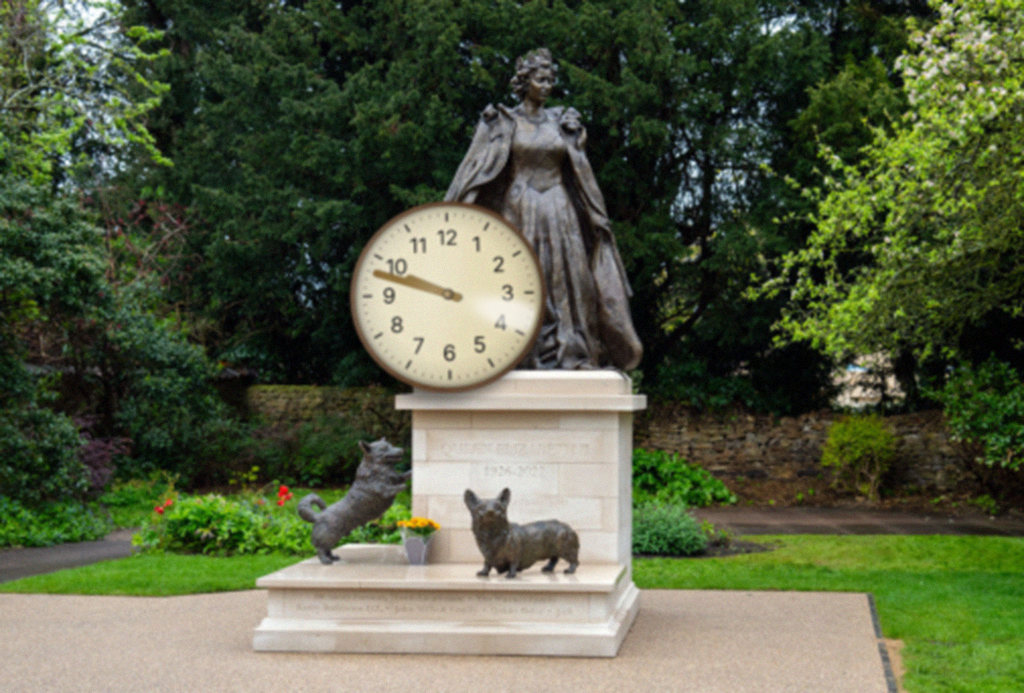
9:48
